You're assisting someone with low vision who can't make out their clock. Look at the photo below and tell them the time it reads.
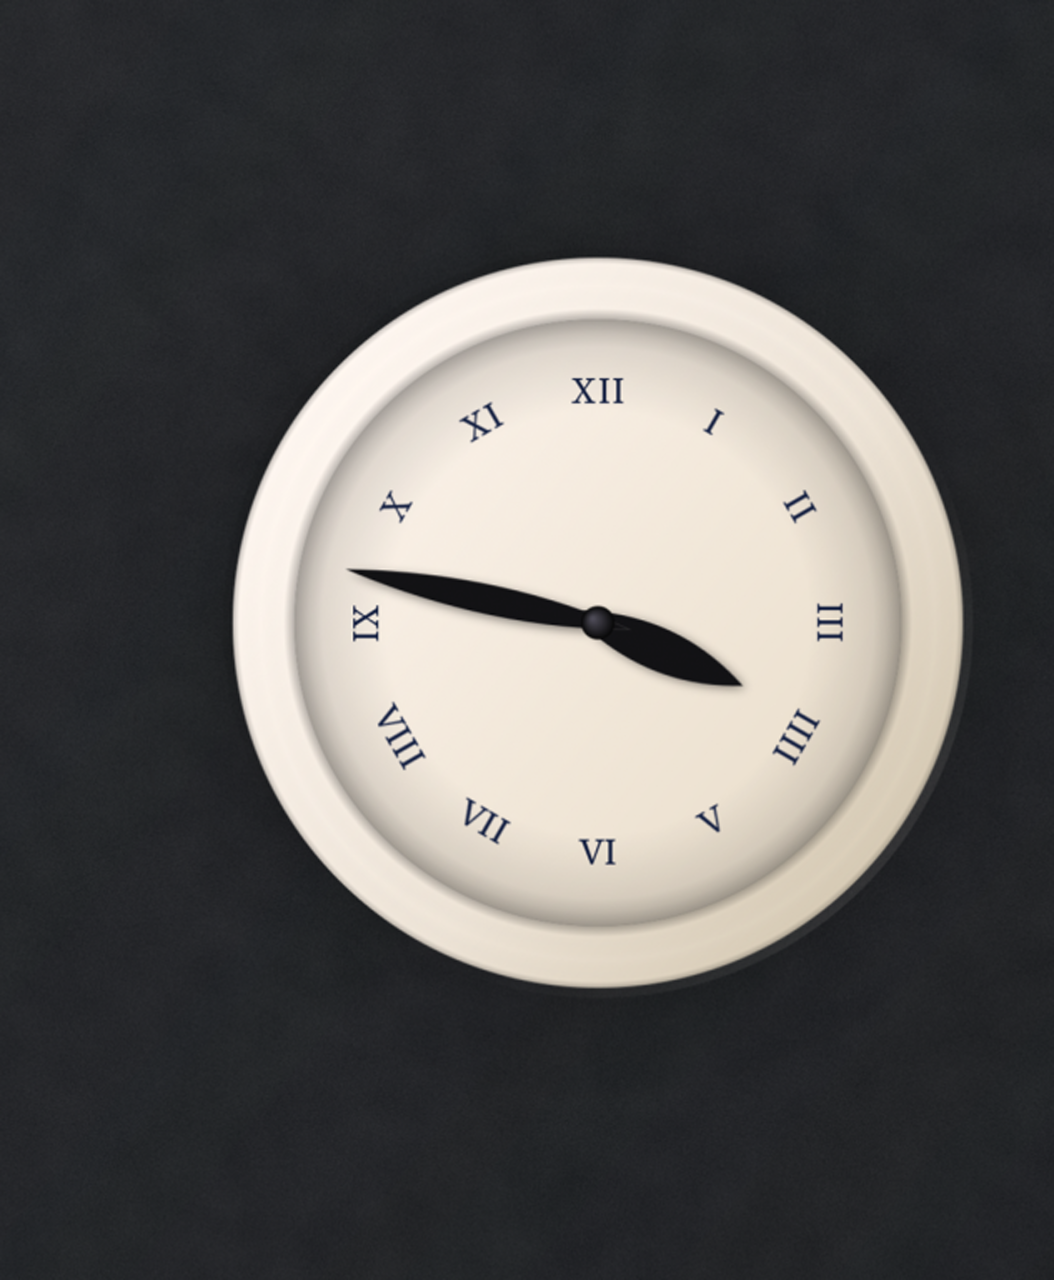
3:47
